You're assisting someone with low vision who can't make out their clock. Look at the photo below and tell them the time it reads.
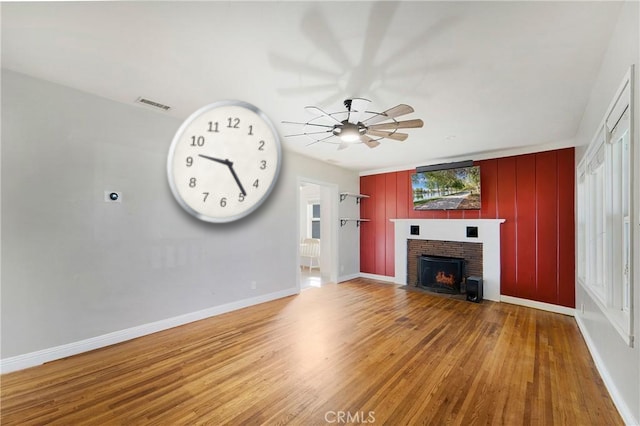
9:24
